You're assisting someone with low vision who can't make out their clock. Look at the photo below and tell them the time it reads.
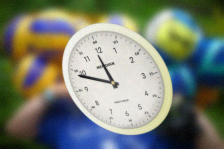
11:49
